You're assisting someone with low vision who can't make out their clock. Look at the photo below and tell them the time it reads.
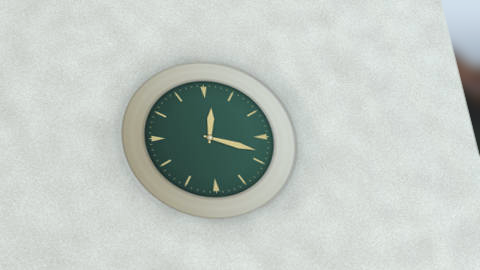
12:18
